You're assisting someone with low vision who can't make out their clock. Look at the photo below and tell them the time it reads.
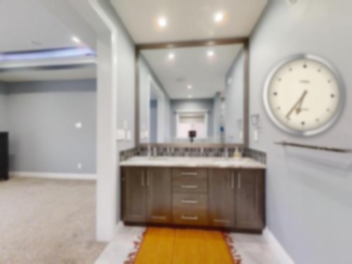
6:36
